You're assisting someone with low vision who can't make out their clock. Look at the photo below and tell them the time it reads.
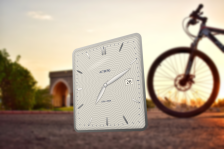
7:11
